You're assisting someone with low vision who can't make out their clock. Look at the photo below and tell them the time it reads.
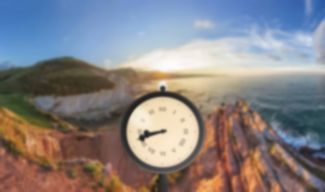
8:42
